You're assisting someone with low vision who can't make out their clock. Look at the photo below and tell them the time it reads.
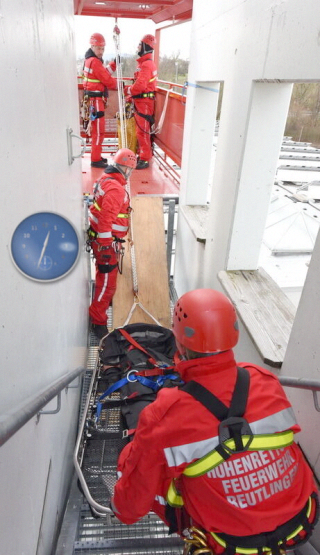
12:33
